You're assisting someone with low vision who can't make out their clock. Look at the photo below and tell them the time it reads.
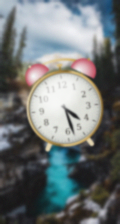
4:28
